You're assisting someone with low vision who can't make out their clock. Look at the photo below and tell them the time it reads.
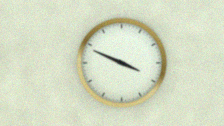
3:49
